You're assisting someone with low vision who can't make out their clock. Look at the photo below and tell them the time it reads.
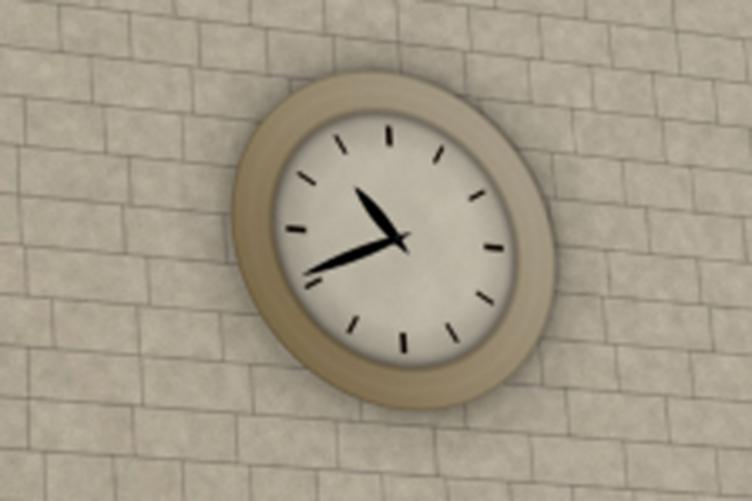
10:41
